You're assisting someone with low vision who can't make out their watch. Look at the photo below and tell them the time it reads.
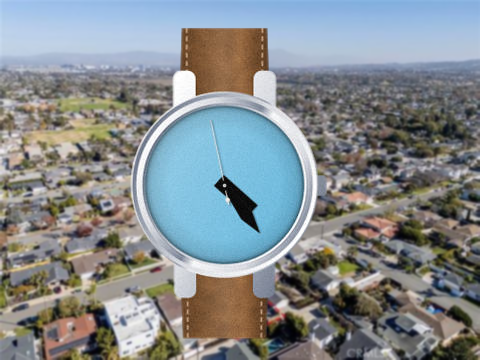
4:23:58
